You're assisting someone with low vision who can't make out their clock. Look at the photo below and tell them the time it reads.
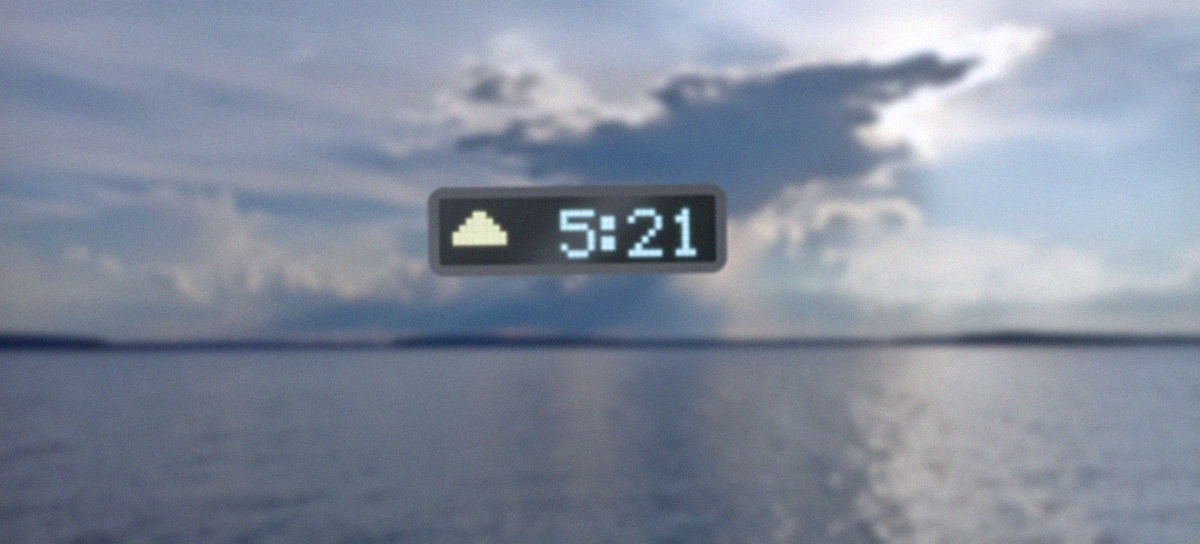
5:21
